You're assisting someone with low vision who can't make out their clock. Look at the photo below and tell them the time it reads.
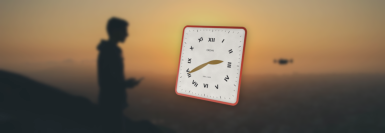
2:40
